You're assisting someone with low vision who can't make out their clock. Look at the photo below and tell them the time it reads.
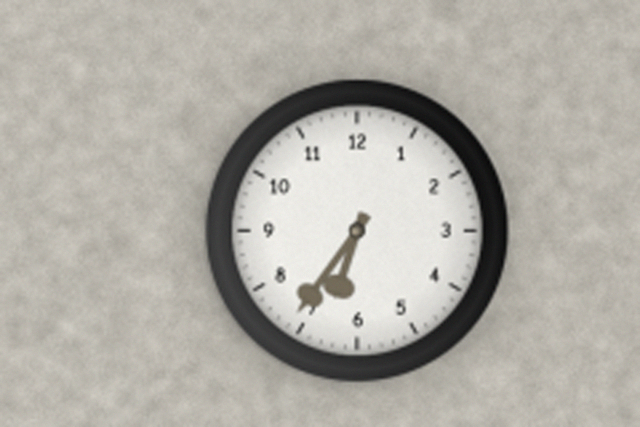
6:36
